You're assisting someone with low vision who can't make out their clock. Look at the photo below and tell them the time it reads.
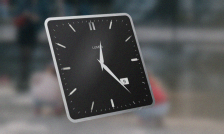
12:24
